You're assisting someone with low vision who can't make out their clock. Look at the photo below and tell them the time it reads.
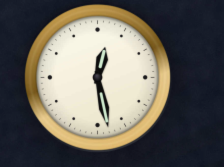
12:28
